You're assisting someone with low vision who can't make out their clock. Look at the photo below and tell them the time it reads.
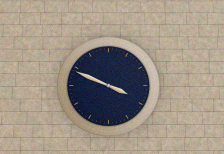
3:49
